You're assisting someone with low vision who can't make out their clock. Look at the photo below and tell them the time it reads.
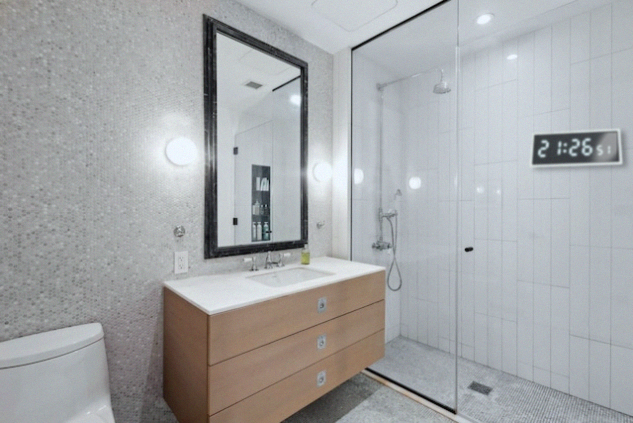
21:26
